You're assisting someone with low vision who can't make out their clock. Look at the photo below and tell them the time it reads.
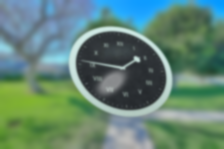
1:46
